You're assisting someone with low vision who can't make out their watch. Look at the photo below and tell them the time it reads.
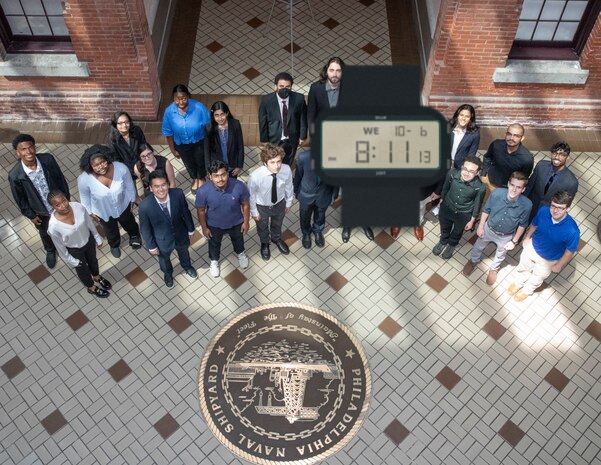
8:11:13
